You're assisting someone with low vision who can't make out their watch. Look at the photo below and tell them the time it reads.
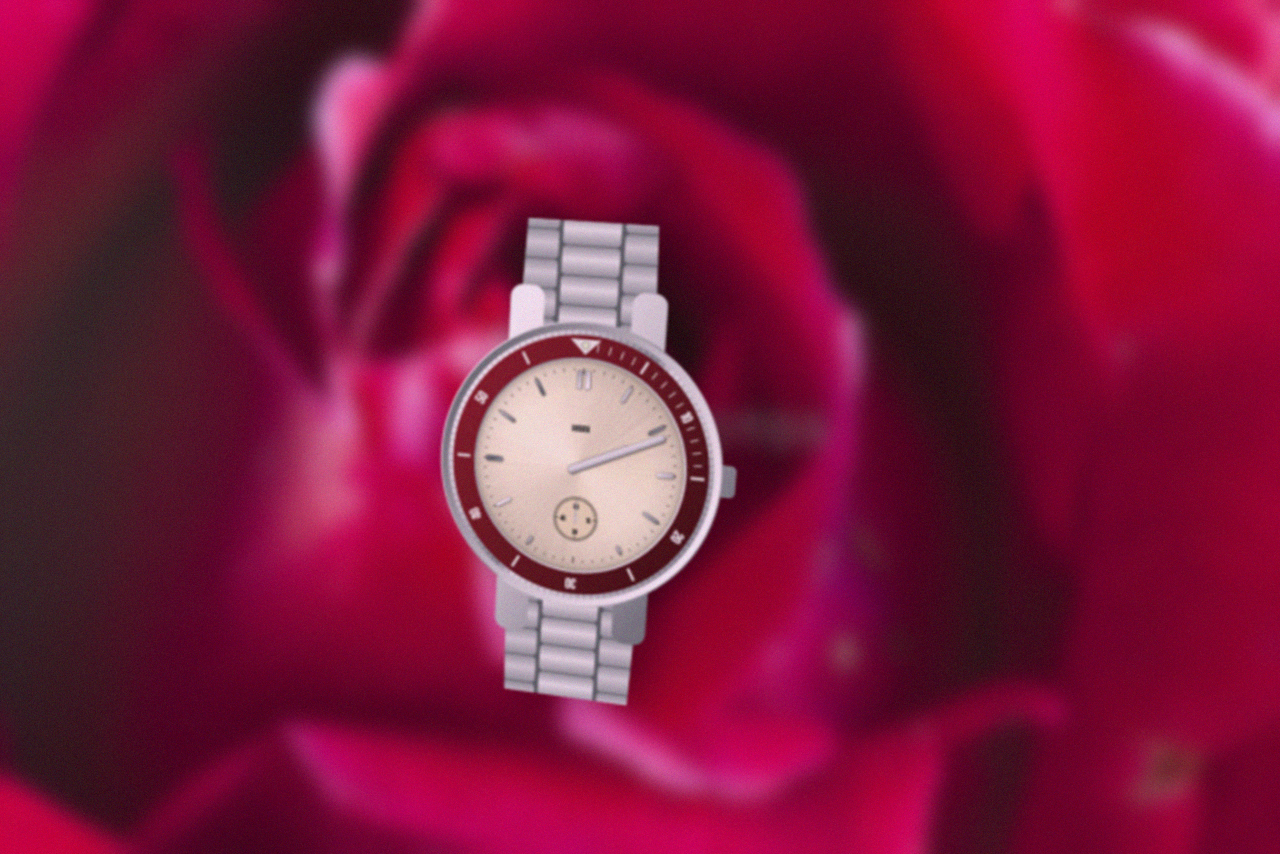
2:11
